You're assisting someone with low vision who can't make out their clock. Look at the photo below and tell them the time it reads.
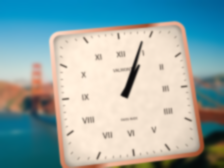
1:04
